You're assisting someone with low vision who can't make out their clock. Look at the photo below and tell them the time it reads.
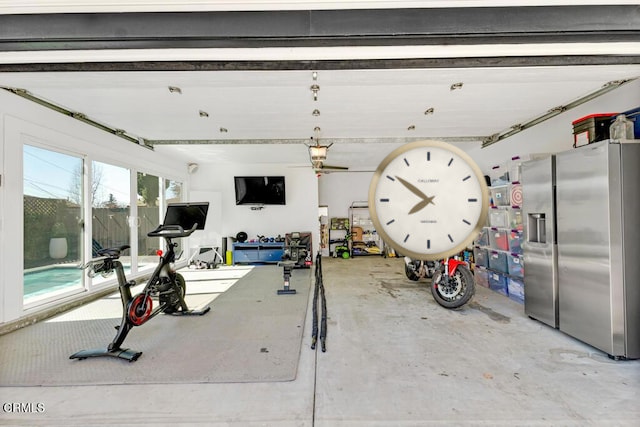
7:51
